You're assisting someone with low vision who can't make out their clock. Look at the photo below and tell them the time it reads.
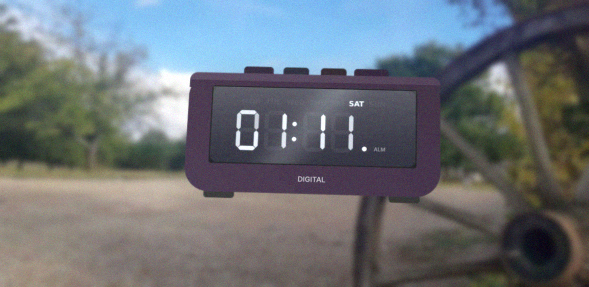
1:11
